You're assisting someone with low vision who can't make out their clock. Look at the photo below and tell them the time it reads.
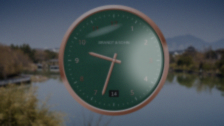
9:33
